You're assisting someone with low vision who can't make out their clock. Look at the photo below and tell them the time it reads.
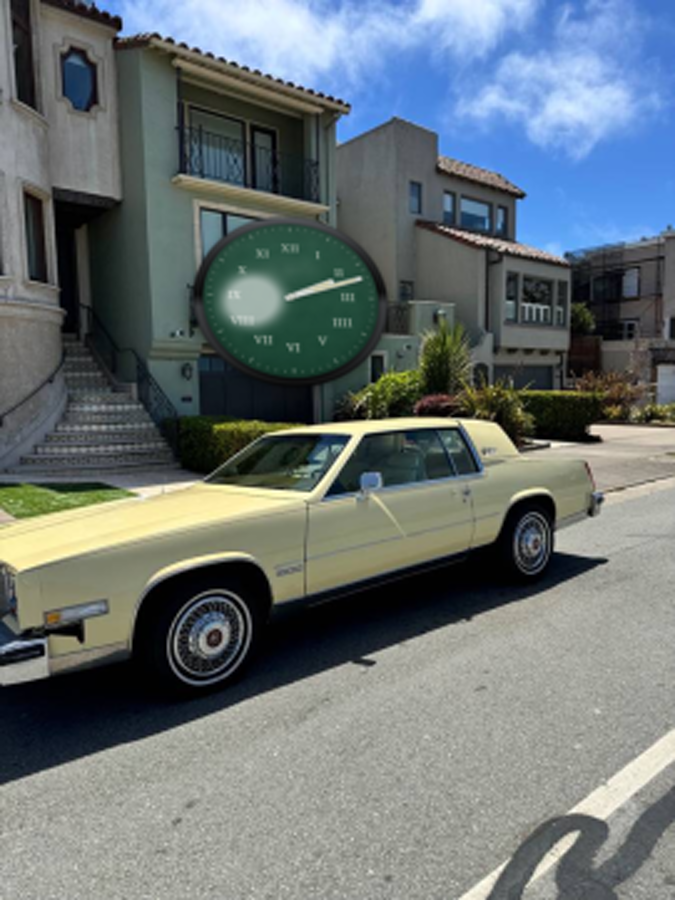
2:12
